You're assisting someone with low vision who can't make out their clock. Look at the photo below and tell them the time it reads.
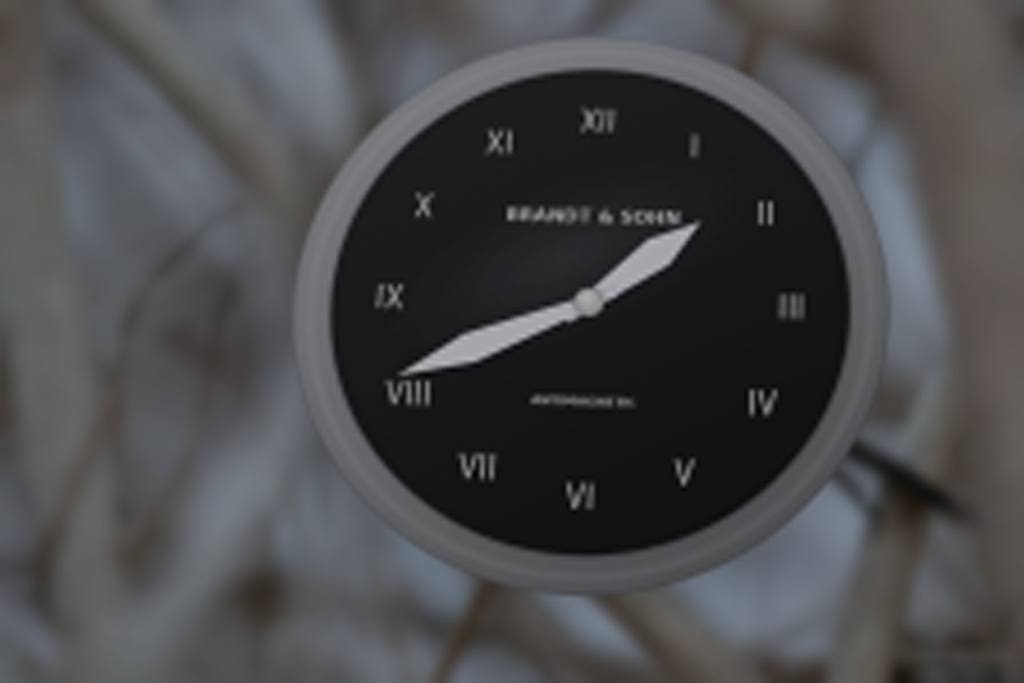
1:41
